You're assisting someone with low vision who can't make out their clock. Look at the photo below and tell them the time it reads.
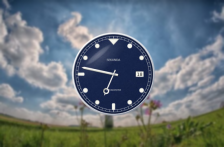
6:47
